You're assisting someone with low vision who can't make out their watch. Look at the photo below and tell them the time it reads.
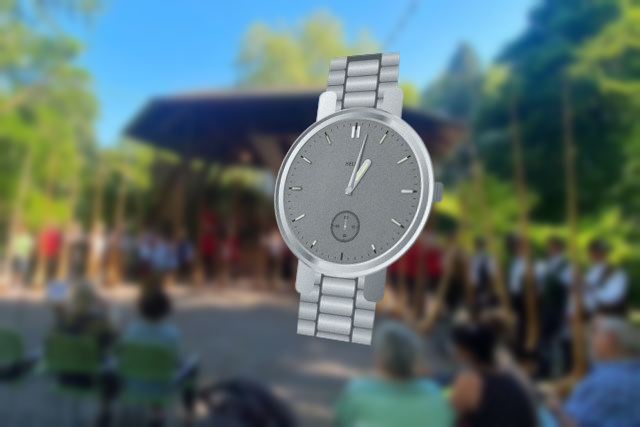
1:02
